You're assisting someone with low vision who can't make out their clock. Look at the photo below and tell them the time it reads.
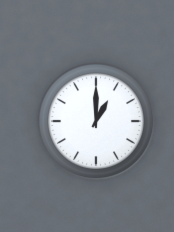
1:00
